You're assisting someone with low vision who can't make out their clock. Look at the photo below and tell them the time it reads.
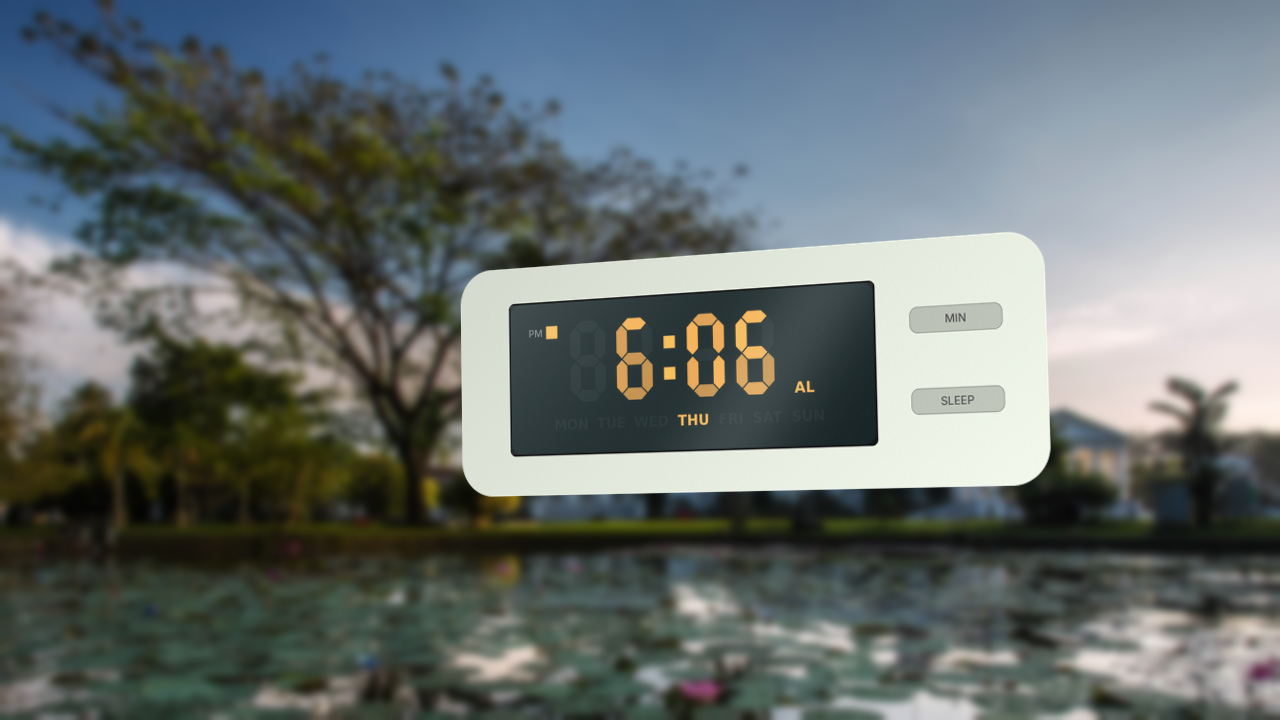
6:06
